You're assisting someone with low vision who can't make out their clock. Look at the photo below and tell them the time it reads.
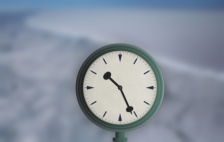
10:26
